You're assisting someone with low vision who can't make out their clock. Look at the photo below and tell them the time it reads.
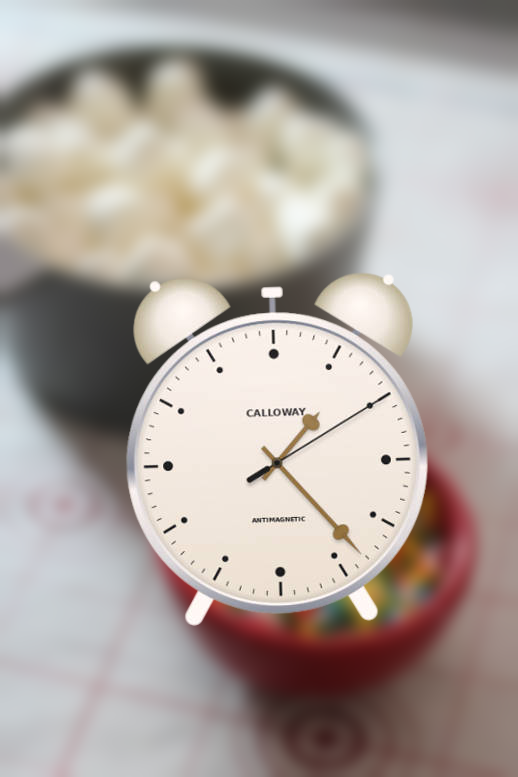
1:23:10
